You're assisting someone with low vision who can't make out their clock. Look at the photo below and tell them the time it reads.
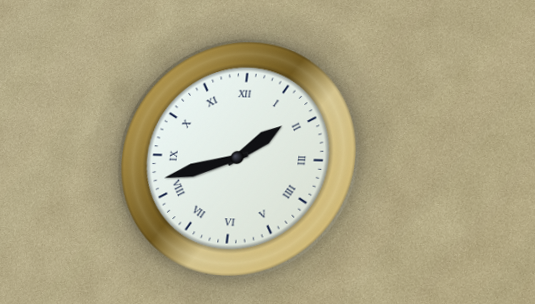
1:42
